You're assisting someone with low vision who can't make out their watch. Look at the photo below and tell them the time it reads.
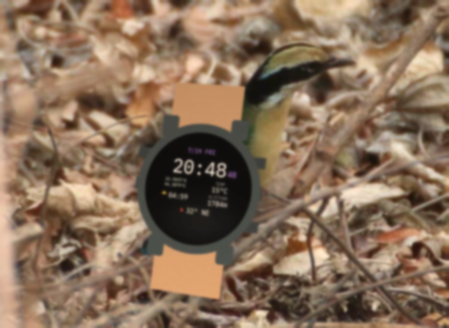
20:48
